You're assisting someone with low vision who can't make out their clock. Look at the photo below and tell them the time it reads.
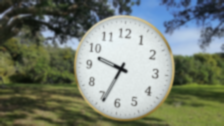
9:34
